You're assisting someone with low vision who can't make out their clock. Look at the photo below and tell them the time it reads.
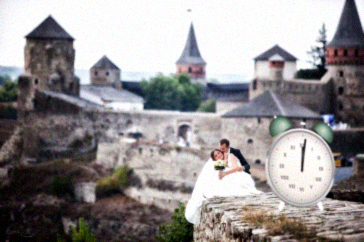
12:01
